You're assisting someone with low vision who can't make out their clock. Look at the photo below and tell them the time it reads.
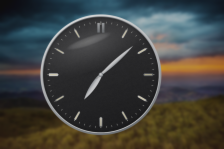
7:08
